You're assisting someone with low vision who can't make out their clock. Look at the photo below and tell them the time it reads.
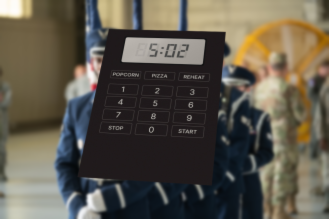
5:02
